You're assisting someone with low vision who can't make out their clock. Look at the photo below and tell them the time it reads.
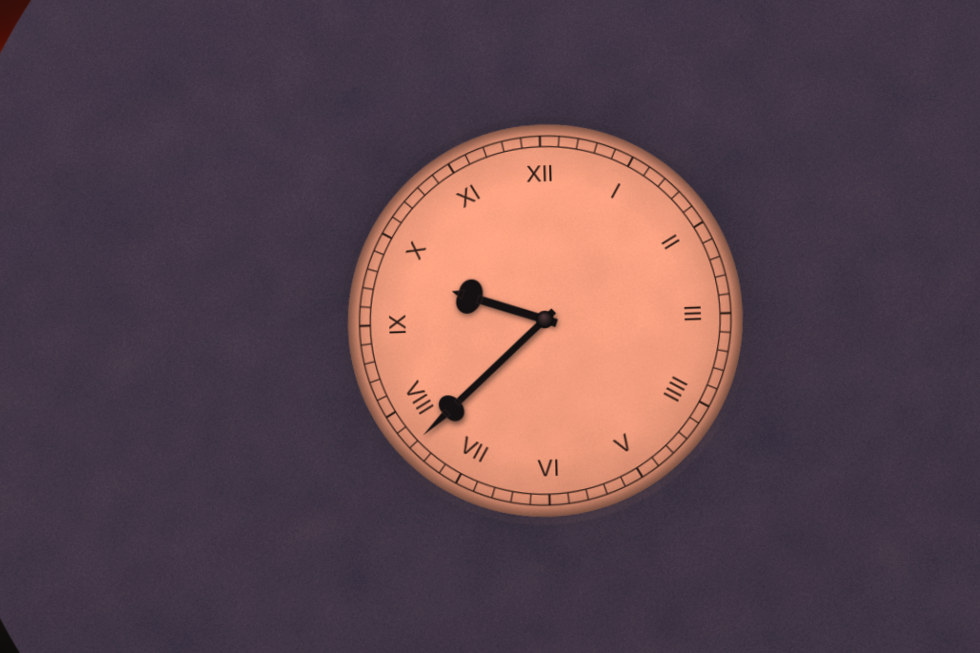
9:38
